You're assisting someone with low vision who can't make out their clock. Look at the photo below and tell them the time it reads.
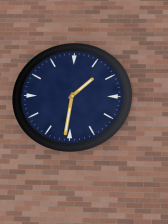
1:31
